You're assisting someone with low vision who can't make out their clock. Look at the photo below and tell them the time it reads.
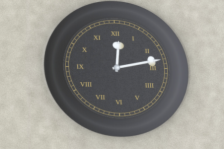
12:13
